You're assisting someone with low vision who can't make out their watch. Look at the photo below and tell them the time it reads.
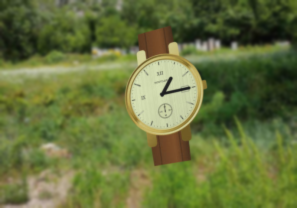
1:15
